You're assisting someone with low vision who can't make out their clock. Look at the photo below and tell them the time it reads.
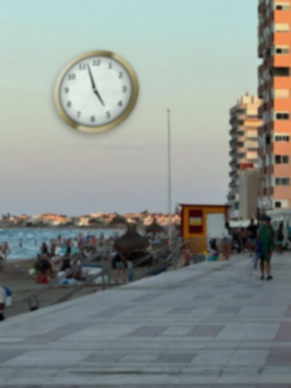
4:57
